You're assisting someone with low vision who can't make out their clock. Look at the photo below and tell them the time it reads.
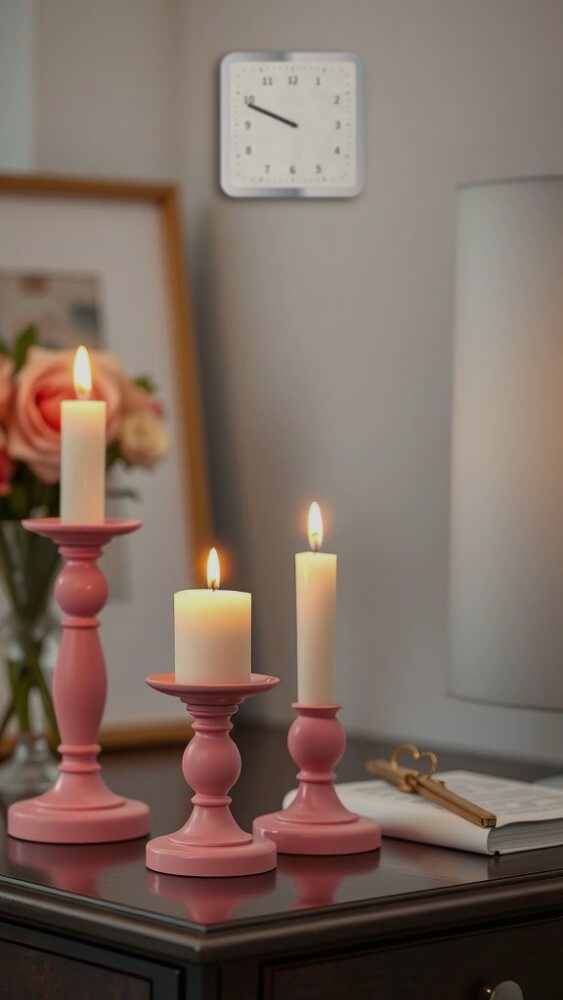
9:49
